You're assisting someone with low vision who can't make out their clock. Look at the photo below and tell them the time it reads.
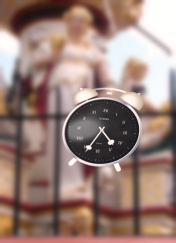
4:34
